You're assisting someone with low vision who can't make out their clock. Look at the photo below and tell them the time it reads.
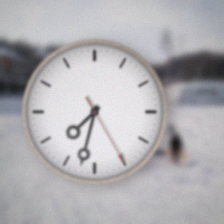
7:32:25
